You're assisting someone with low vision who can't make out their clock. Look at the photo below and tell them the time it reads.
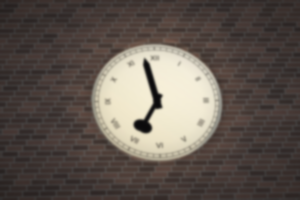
6:58
